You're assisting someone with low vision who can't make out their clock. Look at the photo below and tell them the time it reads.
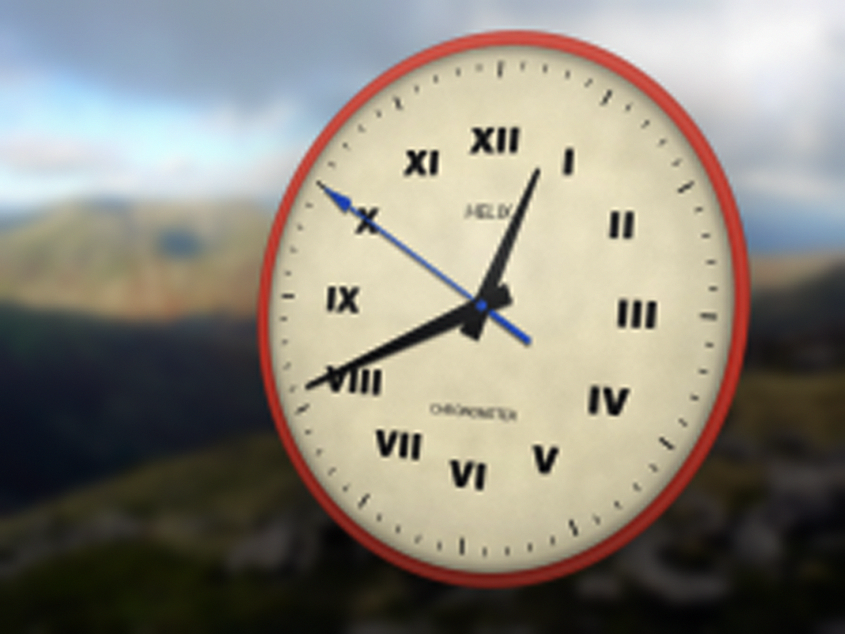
12:40:50
